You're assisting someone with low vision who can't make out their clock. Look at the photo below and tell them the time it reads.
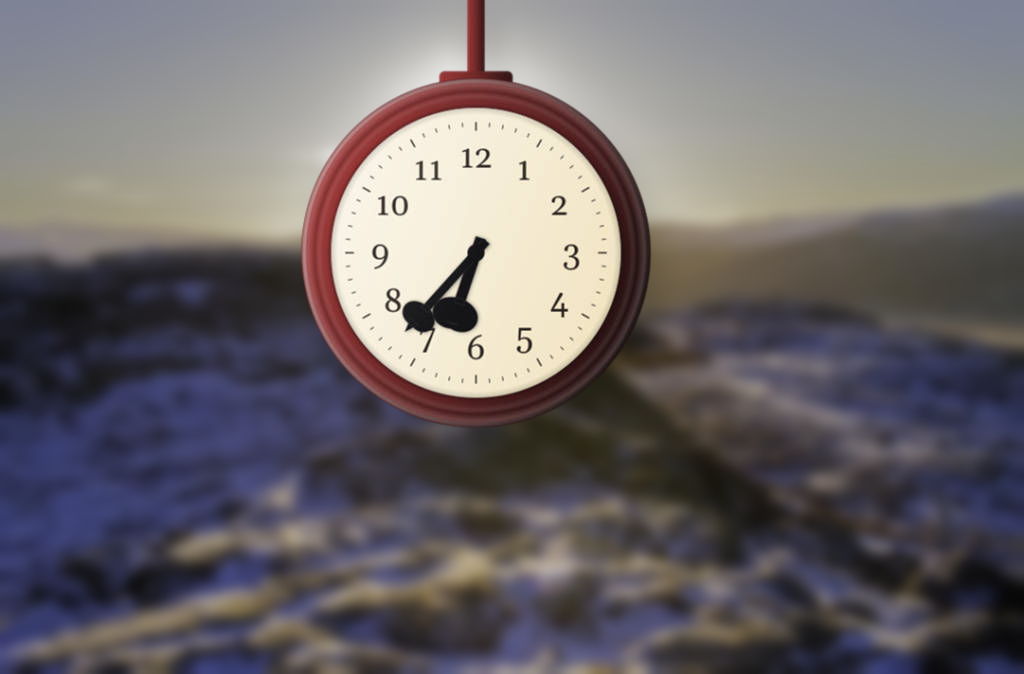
6:37
